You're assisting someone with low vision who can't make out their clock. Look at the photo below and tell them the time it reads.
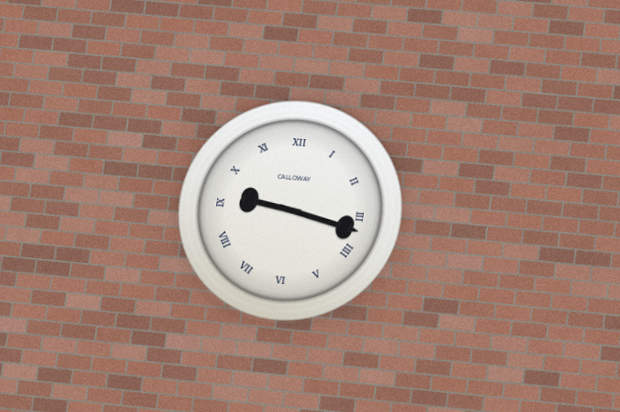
9:17
